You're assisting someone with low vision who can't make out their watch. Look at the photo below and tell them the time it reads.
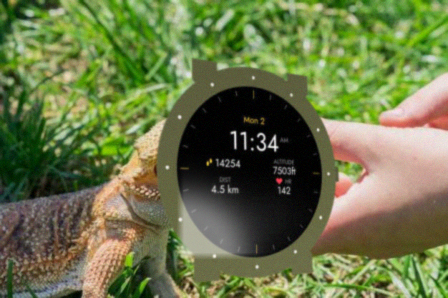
11:34
